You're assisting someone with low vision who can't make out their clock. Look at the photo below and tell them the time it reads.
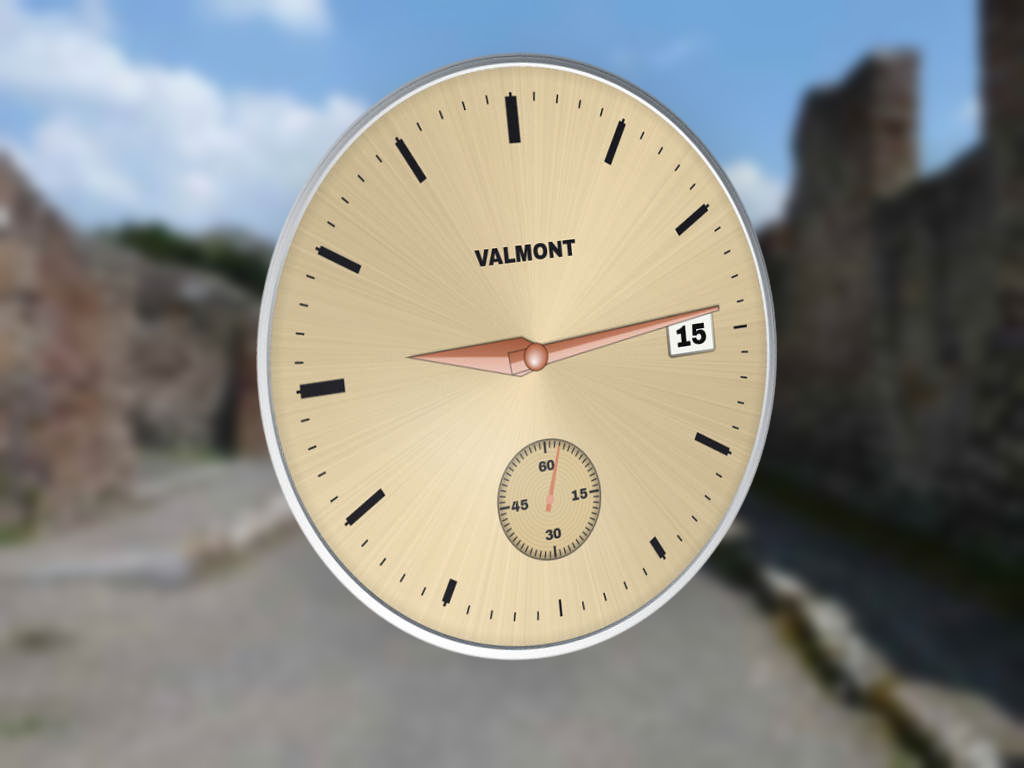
9:14:03
